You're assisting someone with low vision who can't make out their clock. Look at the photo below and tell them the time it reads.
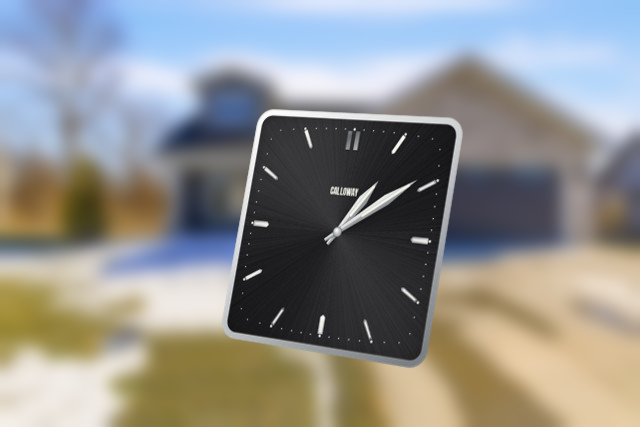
1:09
